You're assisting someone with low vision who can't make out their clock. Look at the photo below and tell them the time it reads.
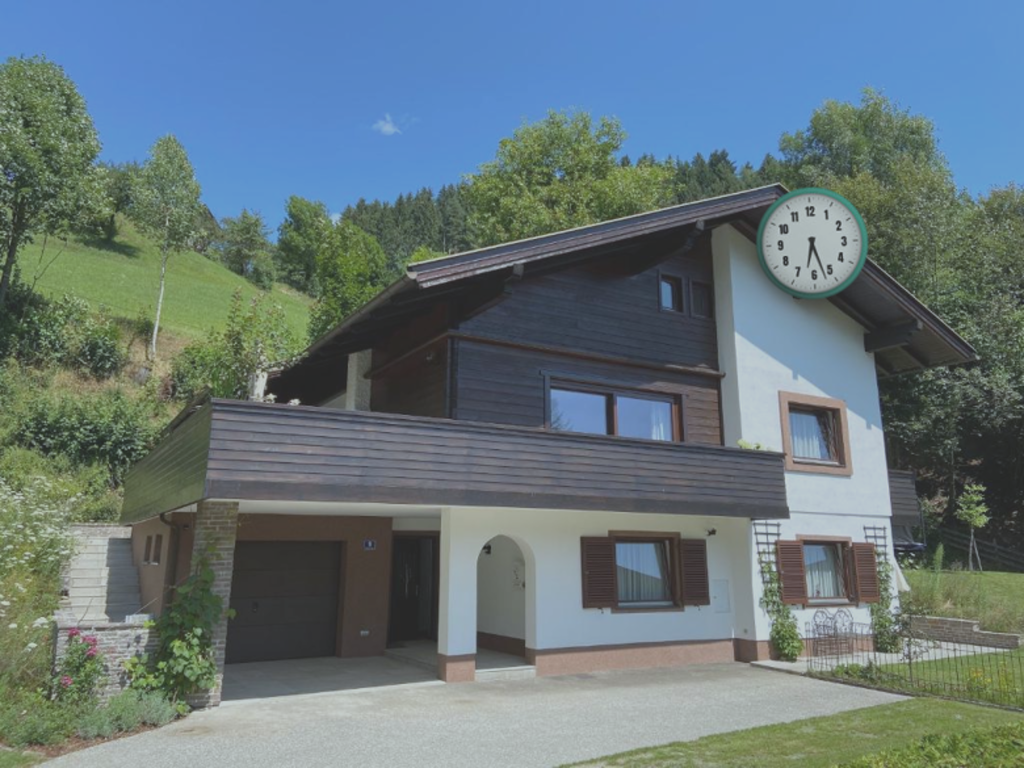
6:27
